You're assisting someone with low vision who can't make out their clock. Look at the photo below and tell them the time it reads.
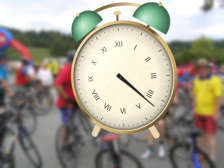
4:22
